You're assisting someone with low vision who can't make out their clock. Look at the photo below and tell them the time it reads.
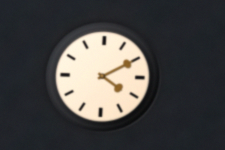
4:10
